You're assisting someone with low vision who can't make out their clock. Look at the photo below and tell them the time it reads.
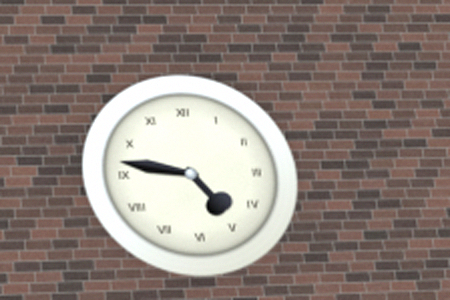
4:47
